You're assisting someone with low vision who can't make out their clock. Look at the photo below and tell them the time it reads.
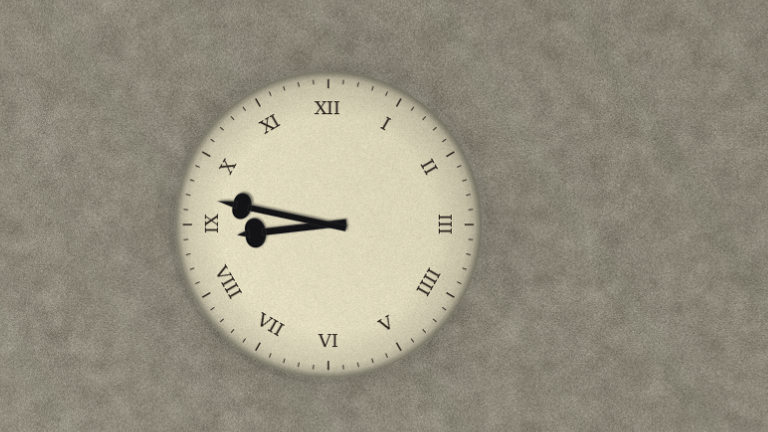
8:47
